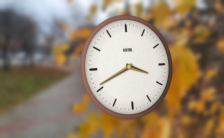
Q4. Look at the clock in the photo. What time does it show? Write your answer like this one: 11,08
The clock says 3,41
